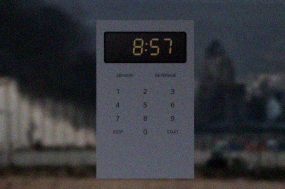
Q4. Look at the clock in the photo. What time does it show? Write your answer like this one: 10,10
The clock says 8,57
